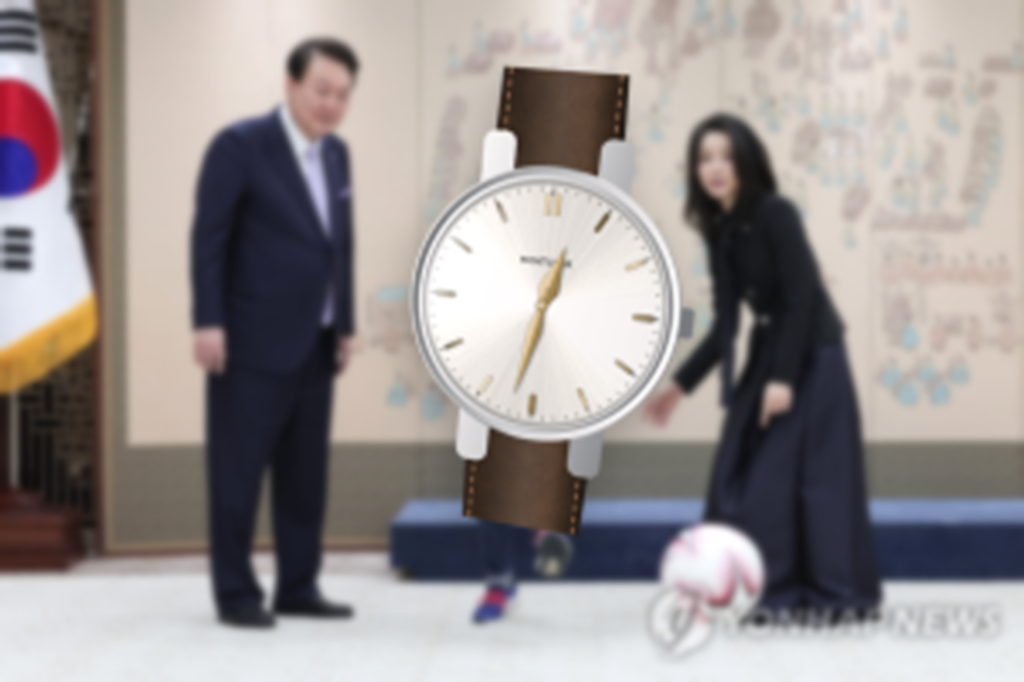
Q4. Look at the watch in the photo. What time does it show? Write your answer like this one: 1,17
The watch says 12,32
